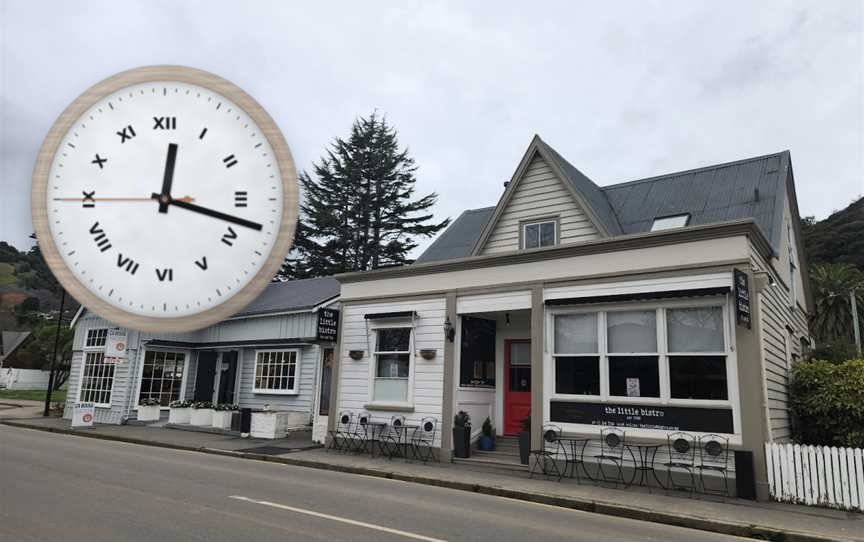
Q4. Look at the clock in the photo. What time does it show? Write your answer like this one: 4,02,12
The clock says 12,17,45
